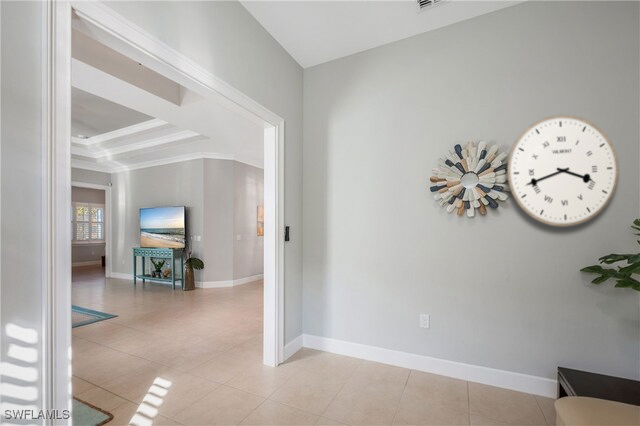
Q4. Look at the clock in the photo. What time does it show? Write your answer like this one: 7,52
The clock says 3,42
